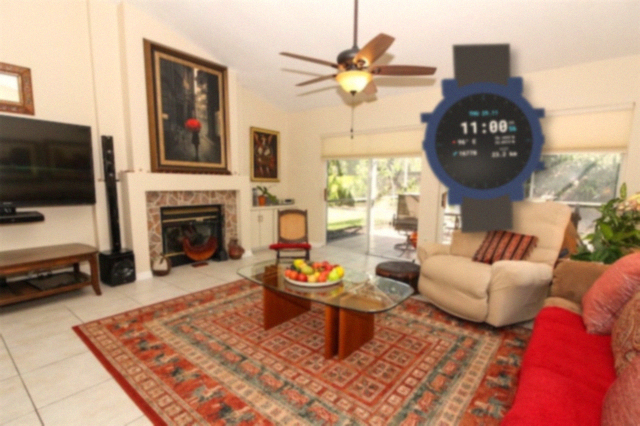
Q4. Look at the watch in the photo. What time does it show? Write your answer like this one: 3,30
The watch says 11,00
